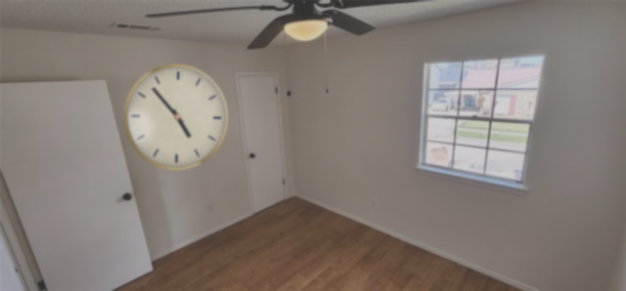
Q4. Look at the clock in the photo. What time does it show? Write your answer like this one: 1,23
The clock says 4,53
